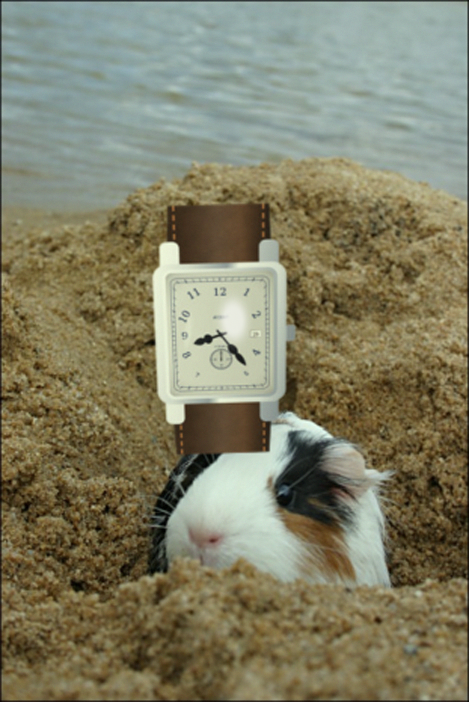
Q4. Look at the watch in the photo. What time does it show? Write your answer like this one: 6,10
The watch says 8,24
